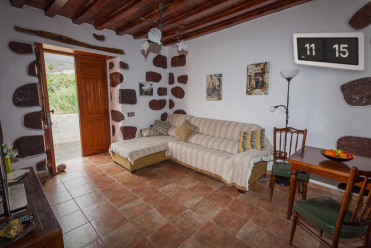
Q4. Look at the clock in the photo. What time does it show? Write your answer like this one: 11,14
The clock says 11,15
